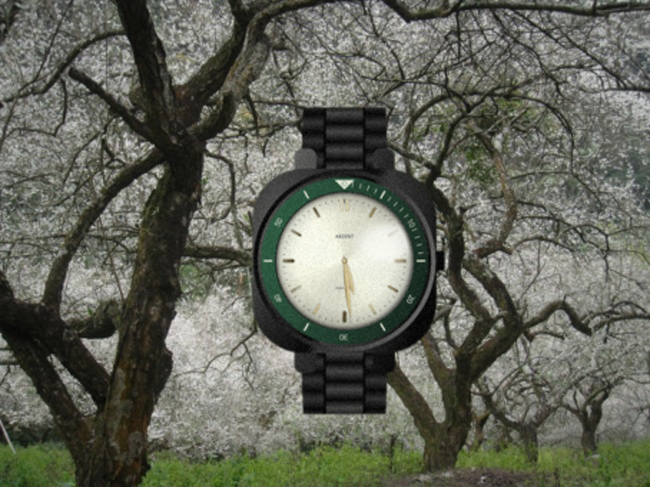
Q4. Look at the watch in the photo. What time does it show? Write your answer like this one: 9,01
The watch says 5,29
